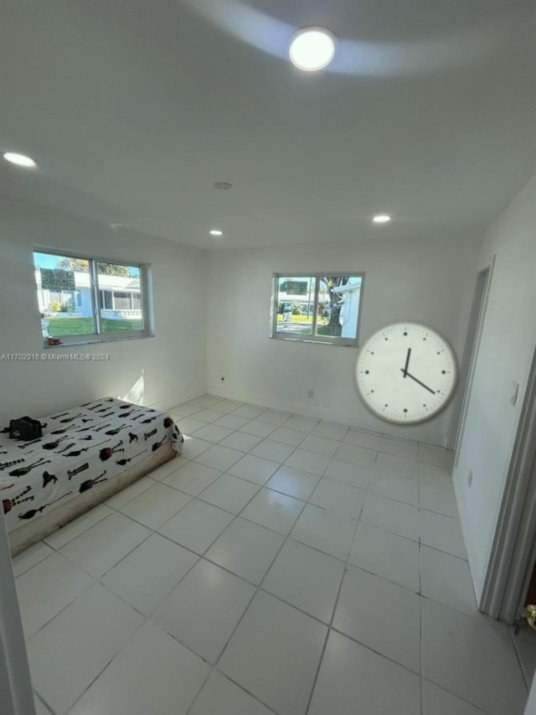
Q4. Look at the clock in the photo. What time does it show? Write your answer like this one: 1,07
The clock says 12,21
